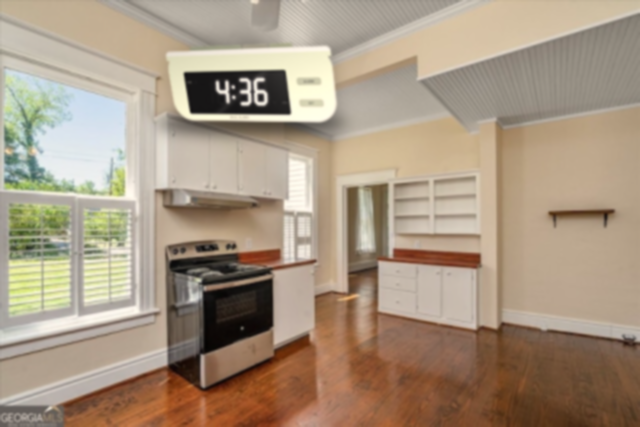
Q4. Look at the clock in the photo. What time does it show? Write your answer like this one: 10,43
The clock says 4,36
